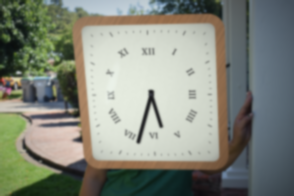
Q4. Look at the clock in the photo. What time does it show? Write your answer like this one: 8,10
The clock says 5,33
